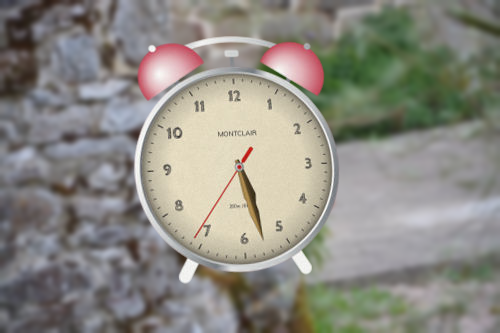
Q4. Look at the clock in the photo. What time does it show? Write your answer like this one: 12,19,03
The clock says 5,27,36
